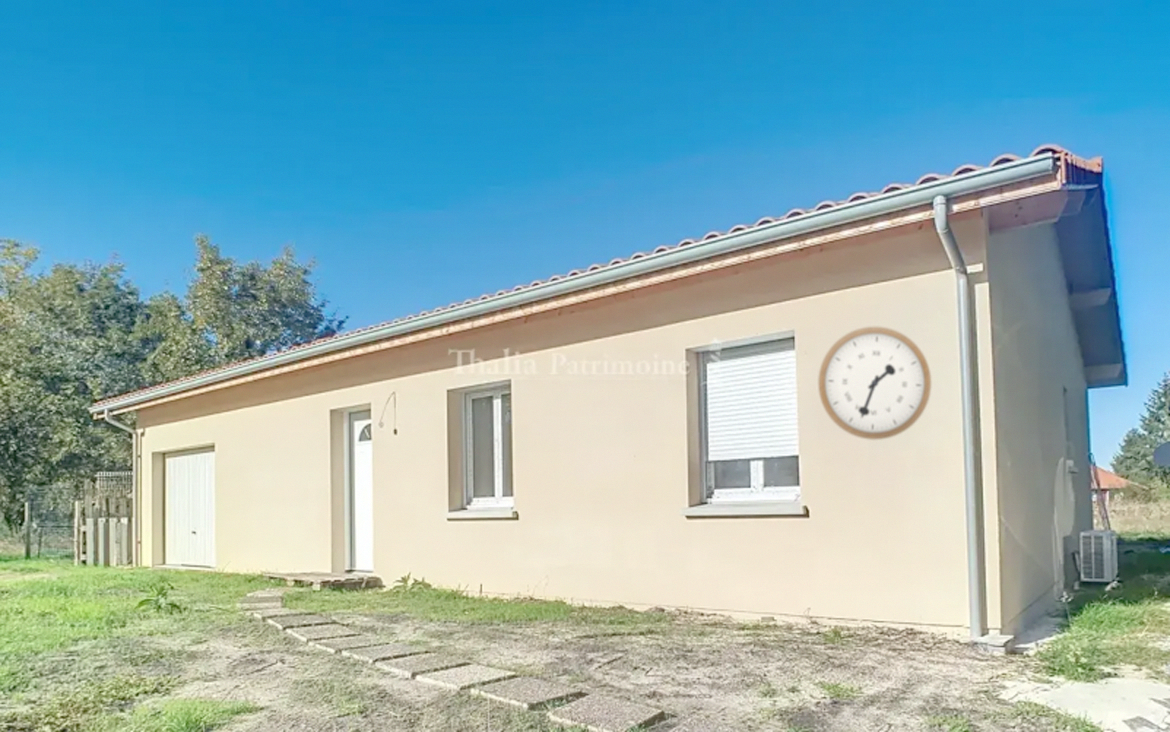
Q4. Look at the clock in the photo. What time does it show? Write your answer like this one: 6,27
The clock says 1,33
